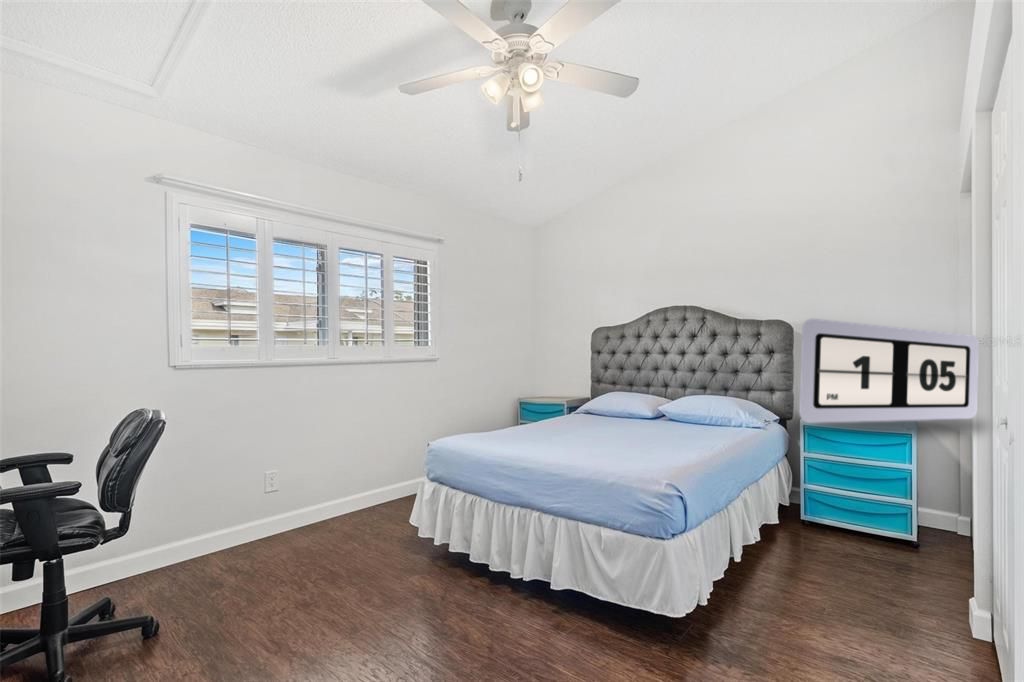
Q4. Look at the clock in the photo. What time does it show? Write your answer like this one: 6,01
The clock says 1,05
